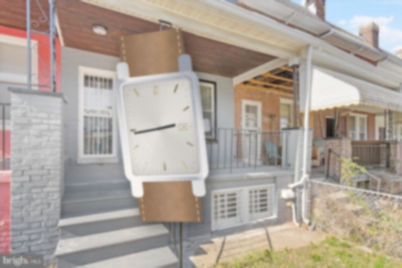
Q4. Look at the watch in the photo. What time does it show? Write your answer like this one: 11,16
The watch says 2,44
